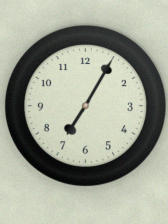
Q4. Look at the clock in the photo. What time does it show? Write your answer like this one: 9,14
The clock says 7,05
